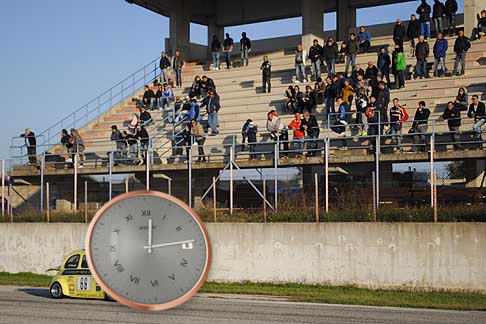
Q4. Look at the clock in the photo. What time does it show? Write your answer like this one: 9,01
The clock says 12,14
